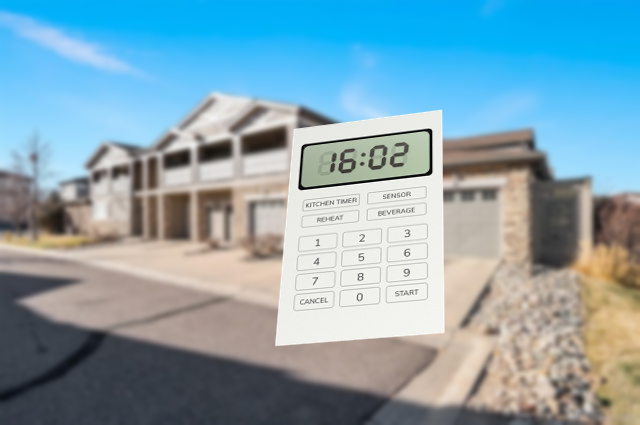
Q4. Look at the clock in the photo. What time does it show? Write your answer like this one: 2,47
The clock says 16,02
